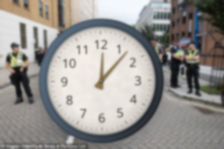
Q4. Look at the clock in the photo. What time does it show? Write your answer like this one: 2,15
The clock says 12,07
